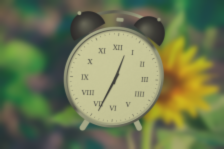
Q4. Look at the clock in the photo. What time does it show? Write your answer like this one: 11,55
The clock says 12,34
